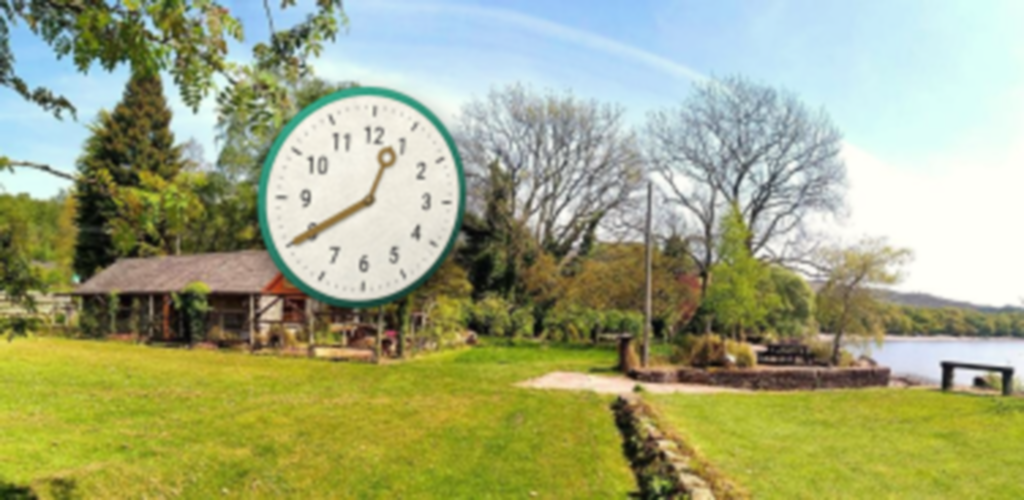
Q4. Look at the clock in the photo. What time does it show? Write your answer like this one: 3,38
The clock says 12,40
